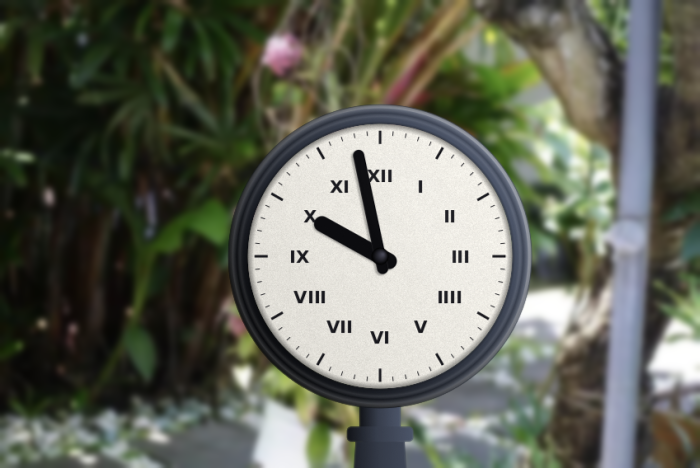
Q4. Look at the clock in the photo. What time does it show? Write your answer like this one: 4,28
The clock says 9,58
